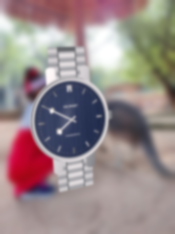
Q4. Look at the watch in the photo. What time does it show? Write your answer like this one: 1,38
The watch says 7,50
